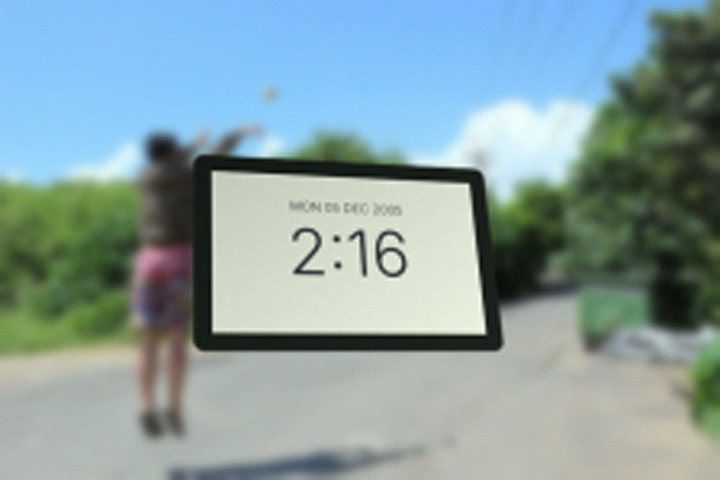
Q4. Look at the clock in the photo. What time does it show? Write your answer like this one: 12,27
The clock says 2,16
